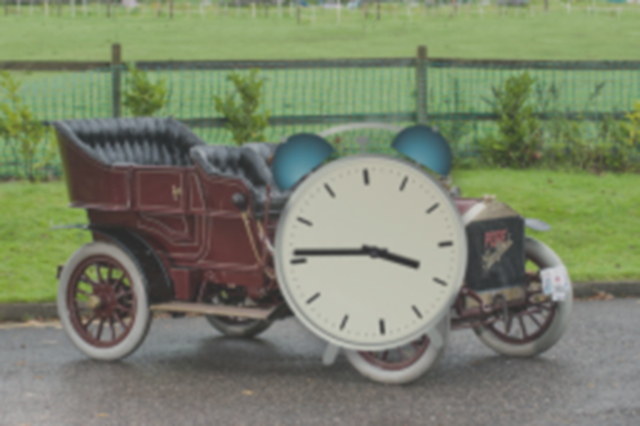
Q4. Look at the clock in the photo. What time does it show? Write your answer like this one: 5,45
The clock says 3,46
